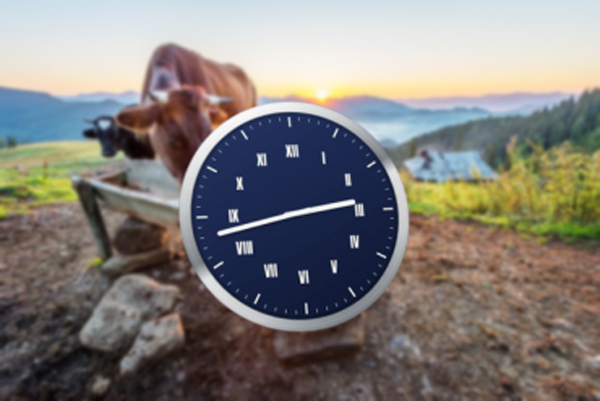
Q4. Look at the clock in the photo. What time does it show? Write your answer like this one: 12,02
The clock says 2,43
